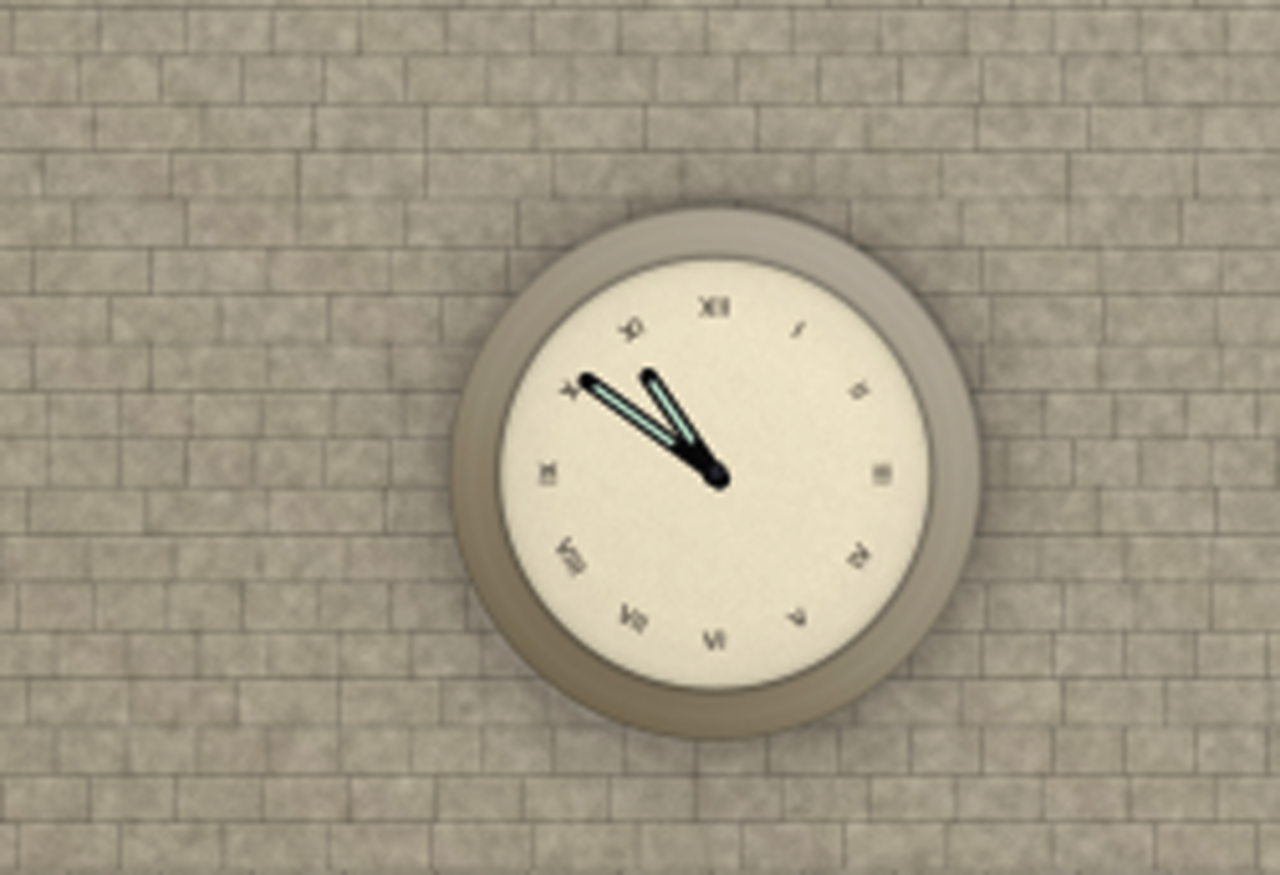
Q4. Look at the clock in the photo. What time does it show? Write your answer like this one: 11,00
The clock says 10,51
